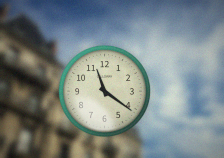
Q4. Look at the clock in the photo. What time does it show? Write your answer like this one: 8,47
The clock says 11,21
